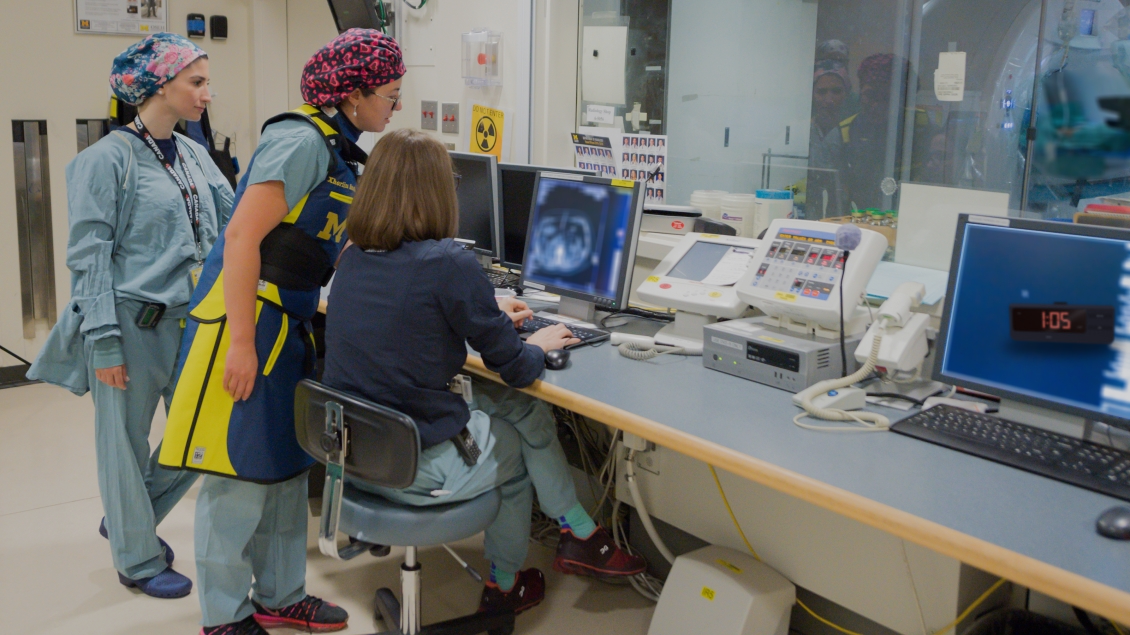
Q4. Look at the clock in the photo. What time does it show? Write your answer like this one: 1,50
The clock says 1,05
